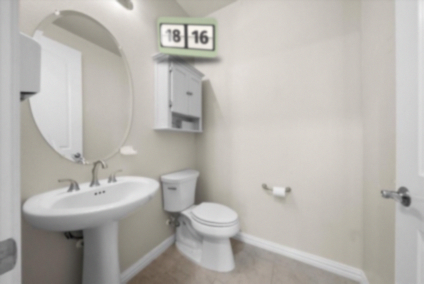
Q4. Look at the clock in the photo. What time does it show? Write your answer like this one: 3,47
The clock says 18,16
